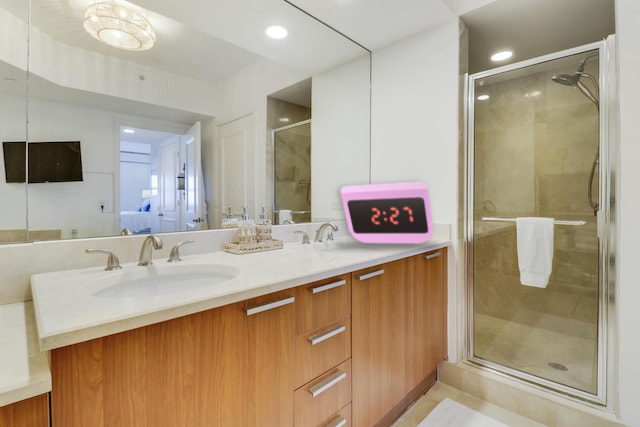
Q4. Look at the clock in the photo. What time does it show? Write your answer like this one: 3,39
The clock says 2,27
